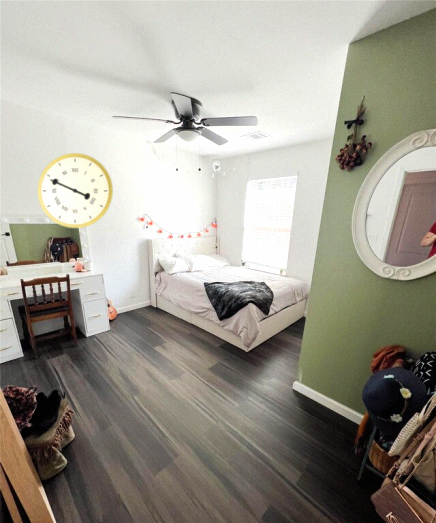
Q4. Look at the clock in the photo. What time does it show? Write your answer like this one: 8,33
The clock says 3,49
